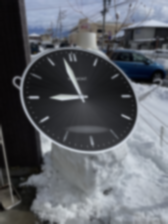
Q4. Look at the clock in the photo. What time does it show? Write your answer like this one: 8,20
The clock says 8,58
